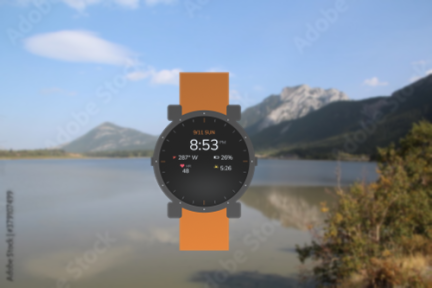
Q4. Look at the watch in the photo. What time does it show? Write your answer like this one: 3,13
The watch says 8,53
